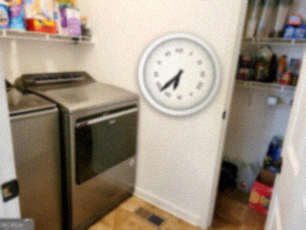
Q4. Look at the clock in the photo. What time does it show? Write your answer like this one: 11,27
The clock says 6,38
